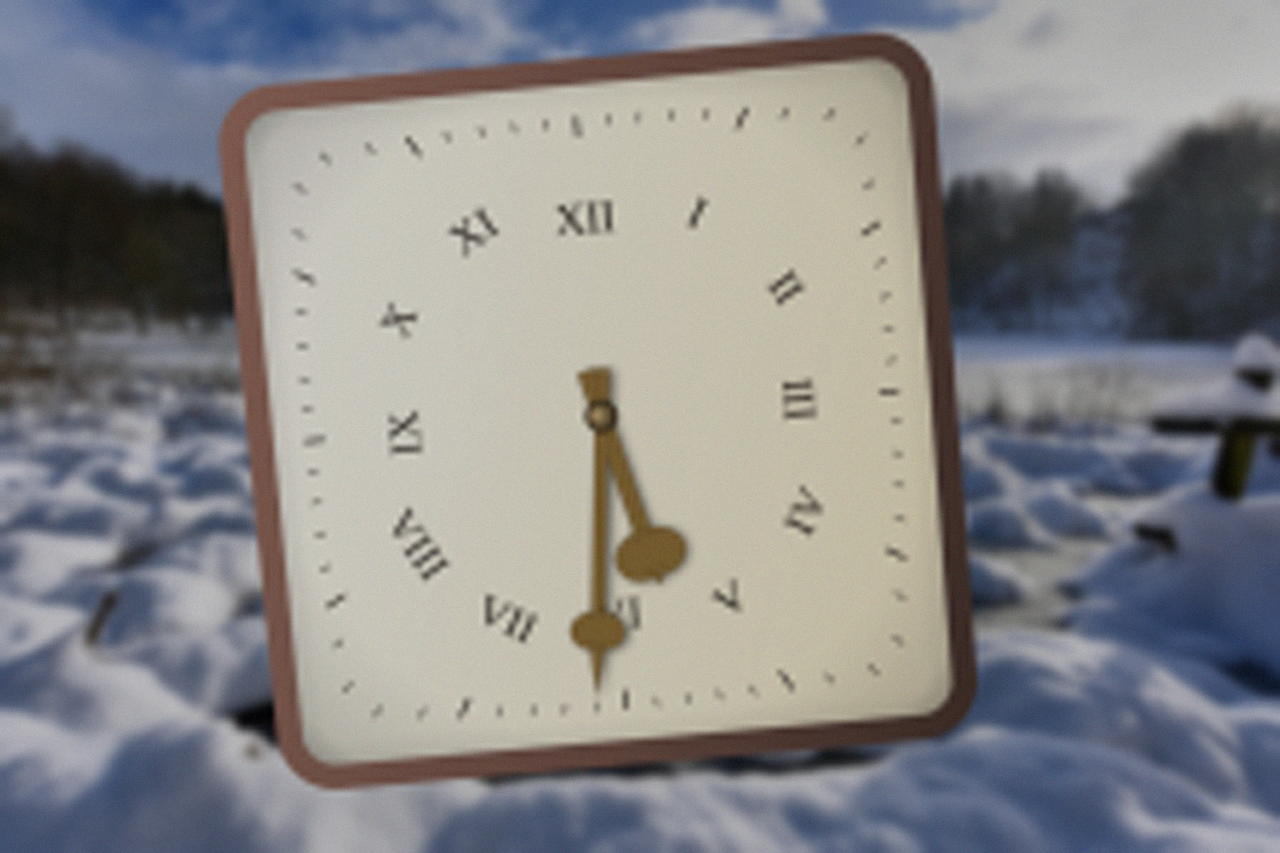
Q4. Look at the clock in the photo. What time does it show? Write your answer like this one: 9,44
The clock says 5,31
